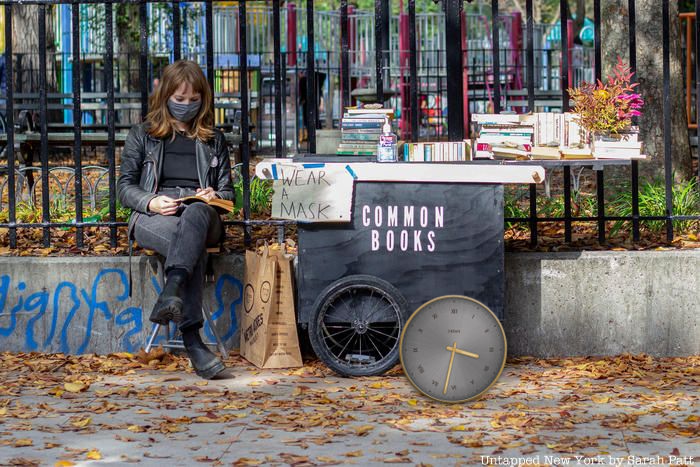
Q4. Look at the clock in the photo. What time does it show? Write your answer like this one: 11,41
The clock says 3,32
